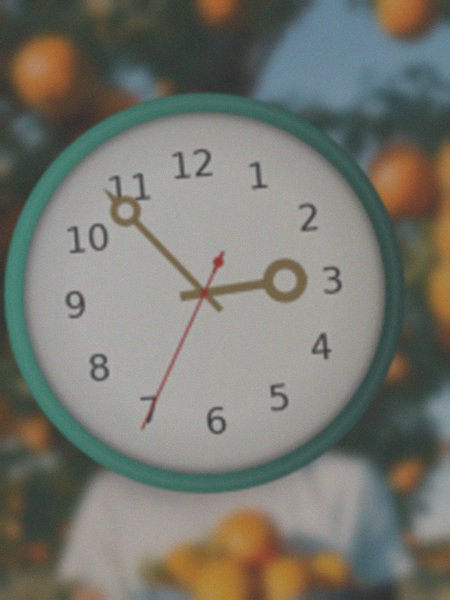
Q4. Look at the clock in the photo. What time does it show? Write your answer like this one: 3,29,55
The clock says 2,53,35
